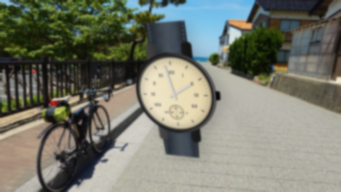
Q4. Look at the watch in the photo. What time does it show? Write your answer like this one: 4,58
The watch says 1,58
